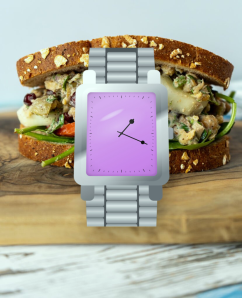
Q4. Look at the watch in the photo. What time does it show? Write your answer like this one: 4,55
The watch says 1,19
